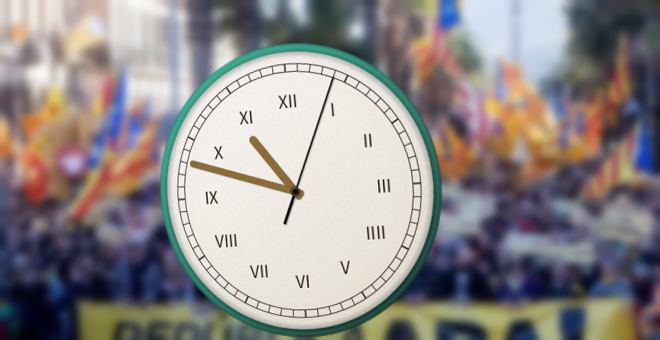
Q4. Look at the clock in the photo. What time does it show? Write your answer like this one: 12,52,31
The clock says 10,48,04
